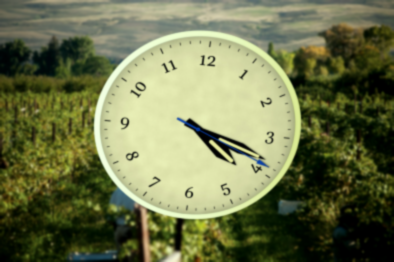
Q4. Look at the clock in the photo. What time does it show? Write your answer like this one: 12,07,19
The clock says 4,18,19
